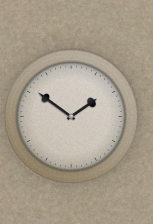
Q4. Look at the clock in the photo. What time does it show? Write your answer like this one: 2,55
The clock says 1,51
